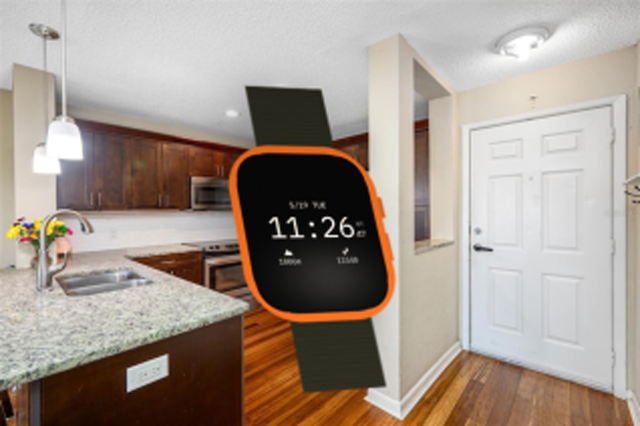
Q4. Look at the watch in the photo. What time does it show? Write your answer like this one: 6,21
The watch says 11,26
